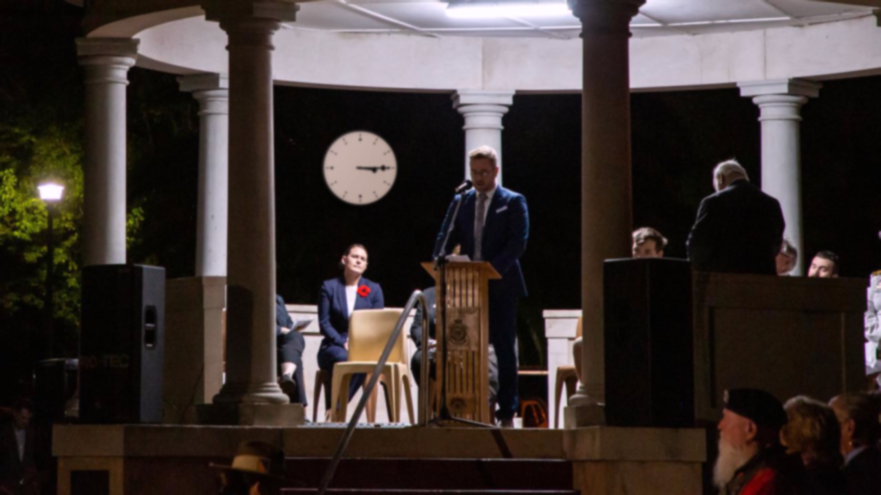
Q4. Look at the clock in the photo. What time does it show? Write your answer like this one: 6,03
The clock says 3,15
